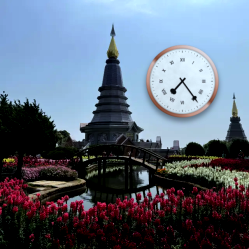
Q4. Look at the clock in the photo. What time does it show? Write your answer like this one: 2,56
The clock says 7,24
